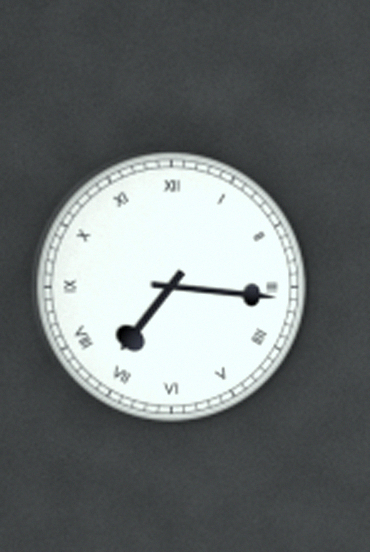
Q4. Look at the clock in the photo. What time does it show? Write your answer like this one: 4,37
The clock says 7,16
